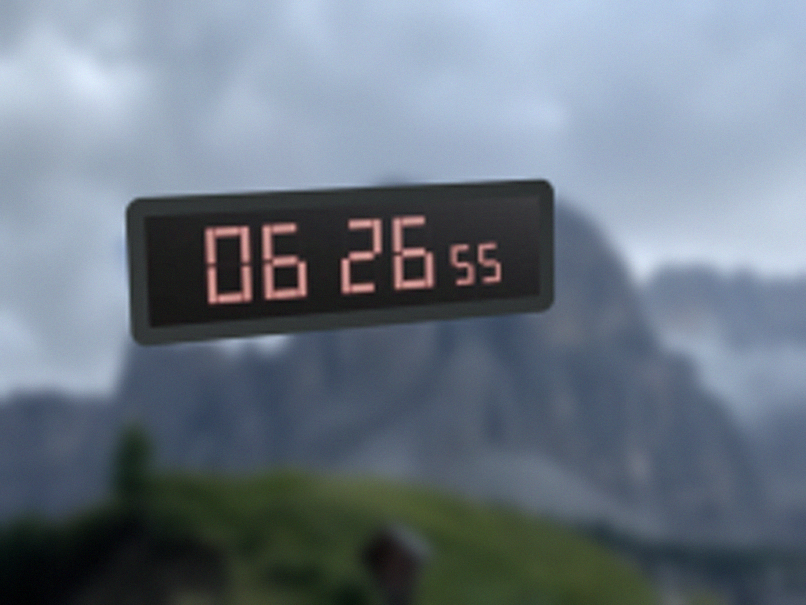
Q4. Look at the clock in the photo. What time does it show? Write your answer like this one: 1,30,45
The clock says 6,26,55
